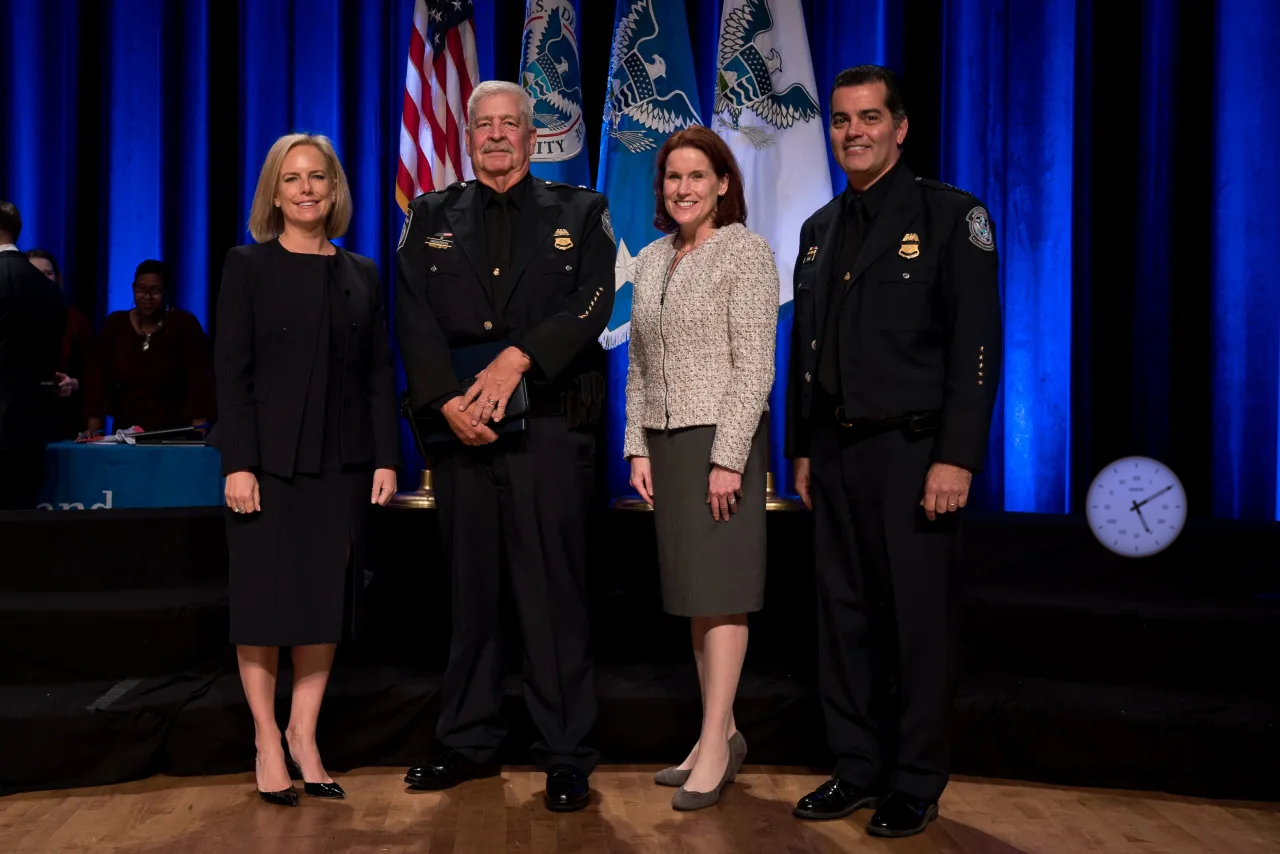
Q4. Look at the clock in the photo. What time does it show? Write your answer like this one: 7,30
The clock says 5,10
